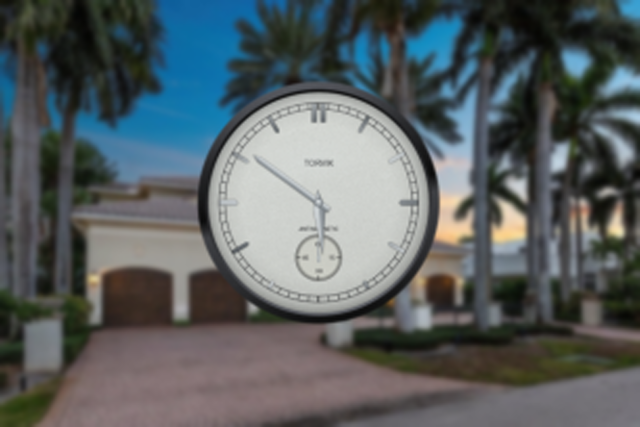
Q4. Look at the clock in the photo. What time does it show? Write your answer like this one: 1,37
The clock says 5,51
